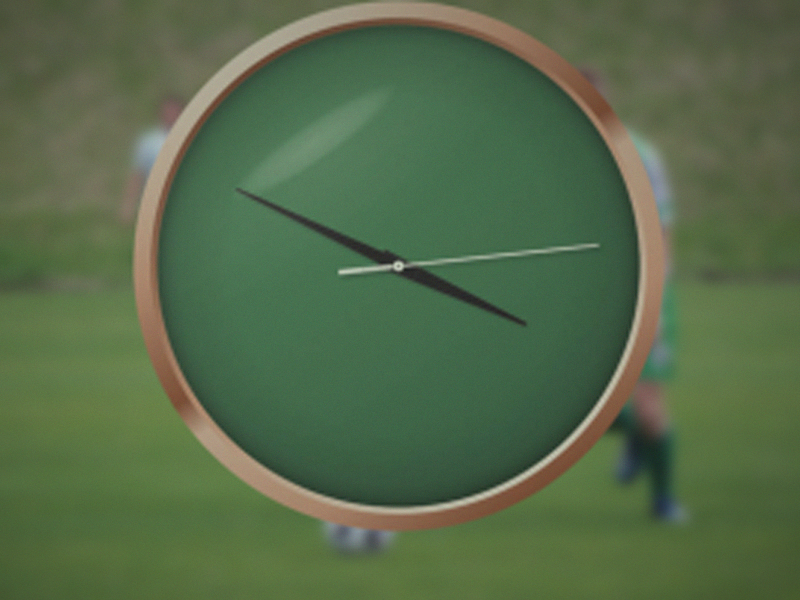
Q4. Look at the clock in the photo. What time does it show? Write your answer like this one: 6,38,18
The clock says 3,49,14
